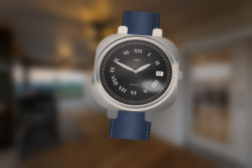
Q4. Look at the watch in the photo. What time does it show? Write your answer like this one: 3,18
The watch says 1,49
